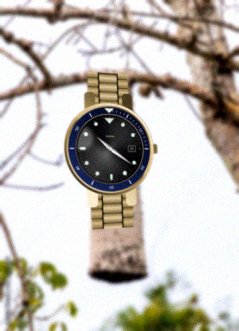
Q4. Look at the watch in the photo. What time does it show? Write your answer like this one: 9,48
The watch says 10,21
